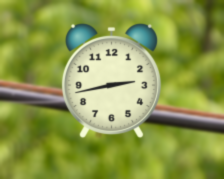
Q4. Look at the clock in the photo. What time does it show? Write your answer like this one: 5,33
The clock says 2,43
